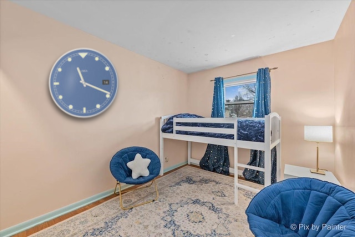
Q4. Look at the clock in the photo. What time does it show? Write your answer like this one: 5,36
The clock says 11,19
